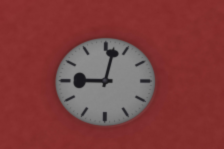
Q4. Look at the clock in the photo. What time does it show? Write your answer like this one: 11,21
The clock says 9,02
